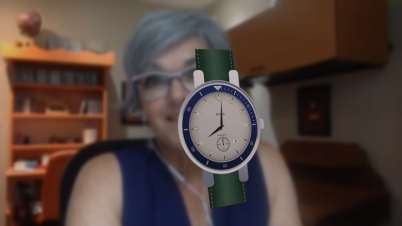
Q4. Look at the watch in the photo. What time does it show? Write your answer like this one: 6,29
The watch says 8,01
